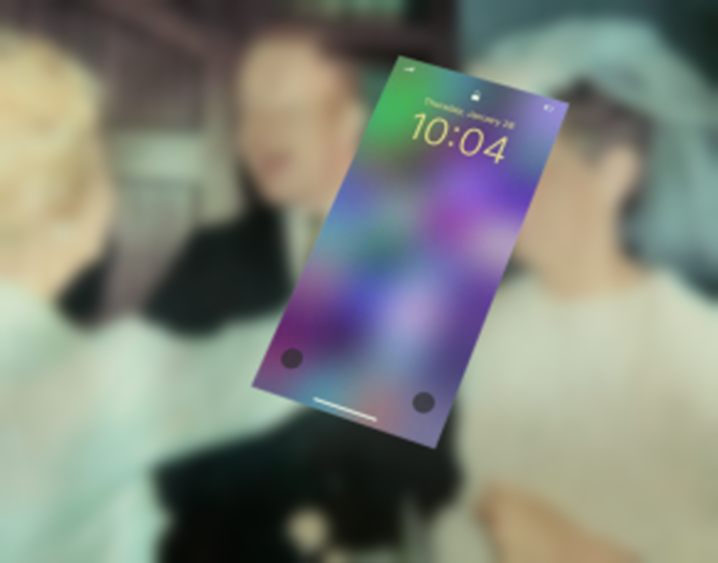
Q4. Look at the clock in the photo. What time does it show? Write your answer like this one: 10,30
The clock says 10,04
